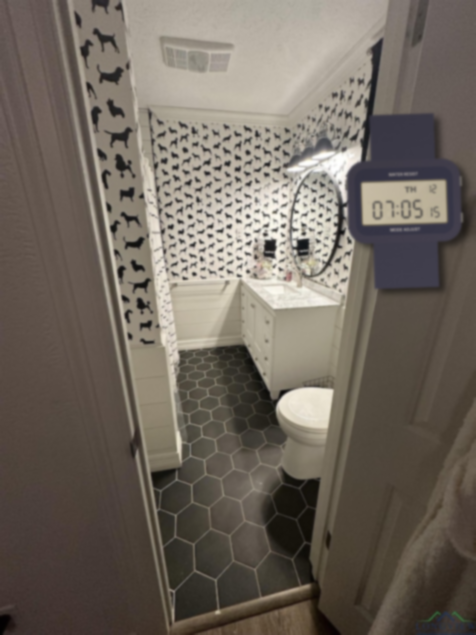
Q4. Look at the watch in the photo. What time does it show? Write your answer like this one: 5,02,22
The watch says 7,05,15
